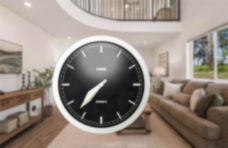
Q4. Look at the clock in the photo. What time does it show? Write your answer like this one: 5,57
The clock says 7,37
